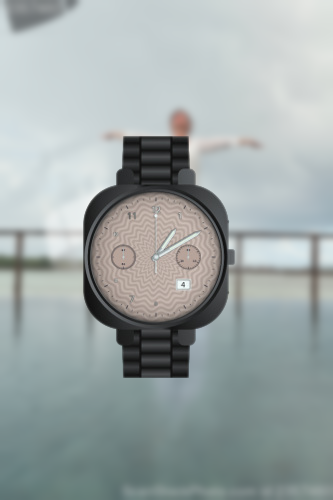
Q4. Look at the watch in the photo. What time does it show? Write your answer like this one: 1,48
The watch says 1,10
